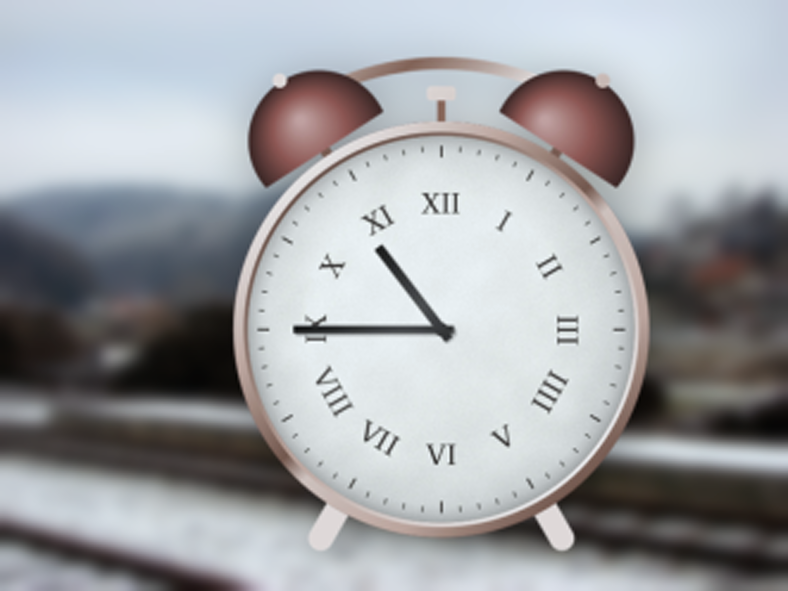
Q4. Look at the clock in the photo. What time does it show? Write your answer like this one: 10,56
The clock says 10,45
